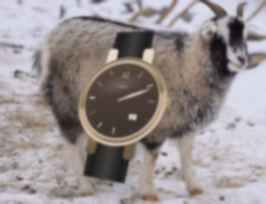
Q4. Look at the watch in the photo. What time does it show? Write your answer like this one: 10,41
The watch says 2,11
